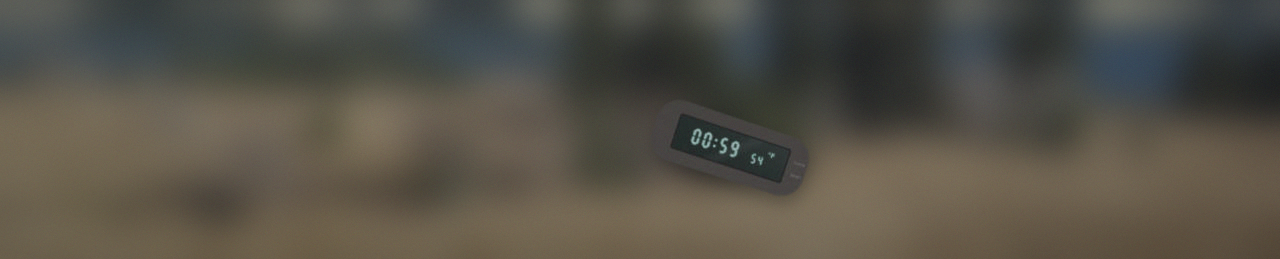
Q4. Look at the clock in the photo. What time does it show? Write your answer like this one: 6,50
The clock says 0,59
